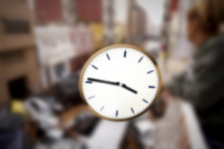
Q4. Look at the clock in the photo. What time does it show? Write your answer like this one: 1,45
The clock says 3,46
